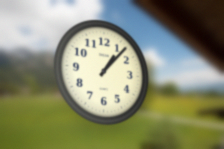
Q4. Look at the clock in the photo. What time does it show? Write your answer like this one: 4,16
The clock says 1,07
